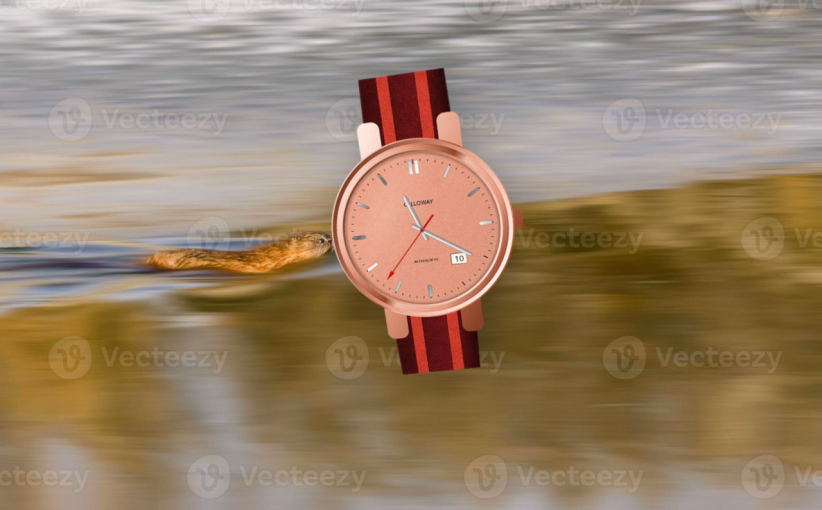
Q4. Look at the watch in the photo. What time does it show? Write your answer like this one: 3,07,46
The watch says 11,20,37
